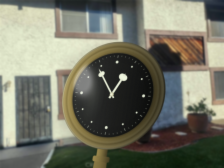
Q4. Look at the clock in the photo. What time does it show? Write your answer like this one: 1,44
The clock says 12,54
